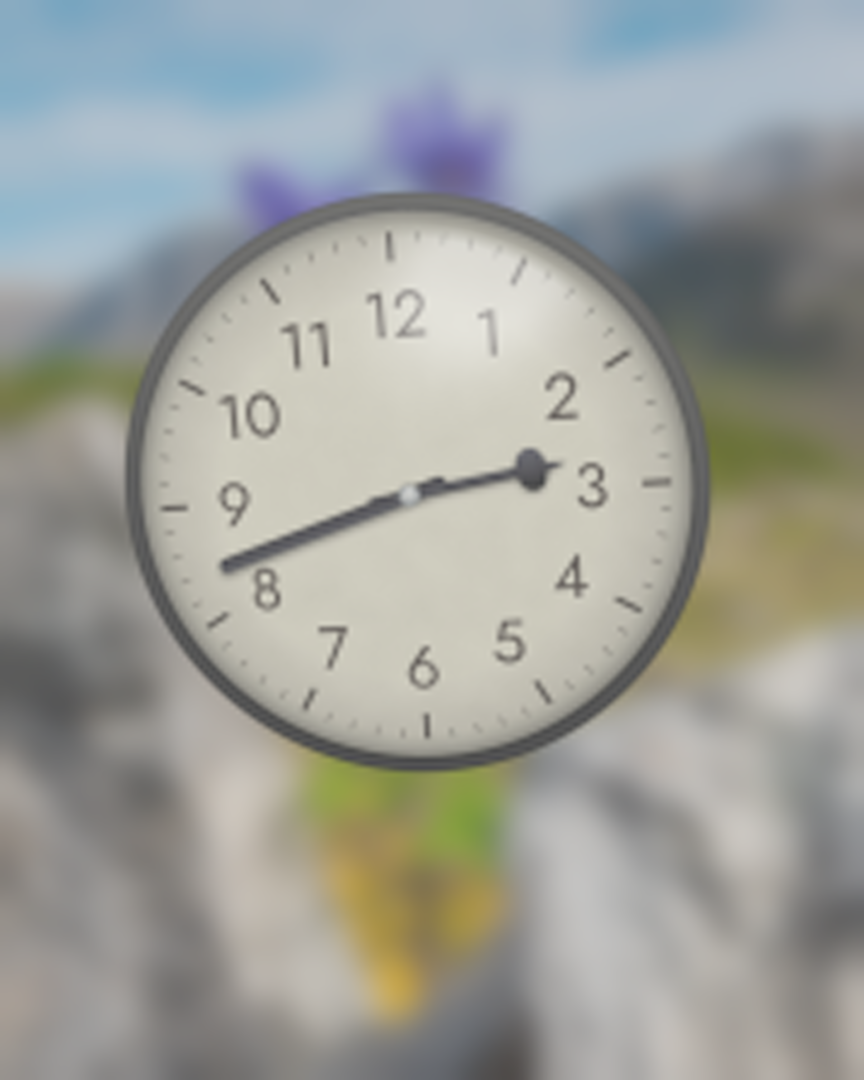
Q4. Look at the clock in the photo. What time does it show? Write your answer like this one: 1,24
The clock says 2,42
